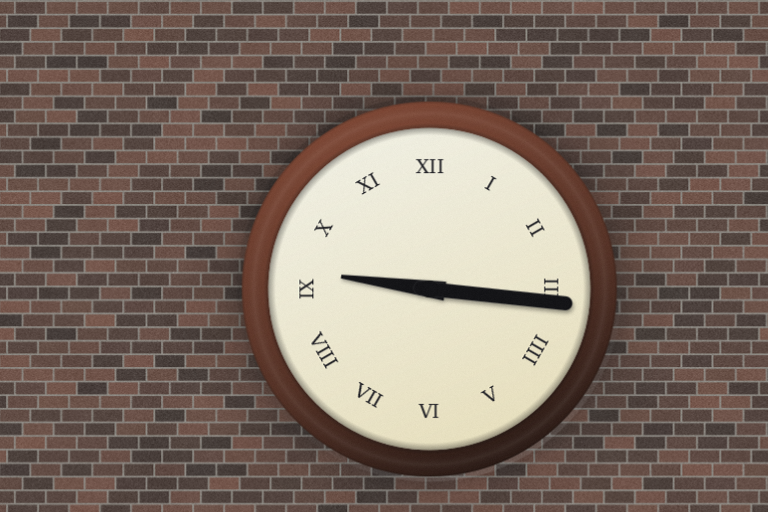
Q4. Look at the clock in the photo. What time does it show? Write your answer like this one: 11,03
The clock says 9,16
